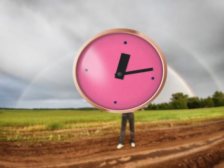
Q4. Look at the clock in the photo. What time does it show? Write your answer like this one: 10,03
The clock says 12,12
